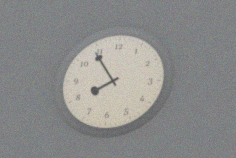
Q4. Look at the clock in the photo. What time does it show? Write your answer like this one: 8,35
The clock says 7,54
